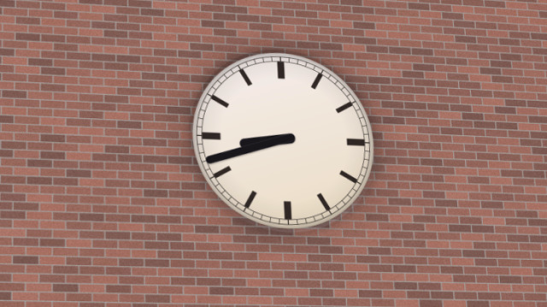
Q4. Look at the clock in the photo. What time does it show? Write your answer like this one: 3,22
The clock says 8,42
